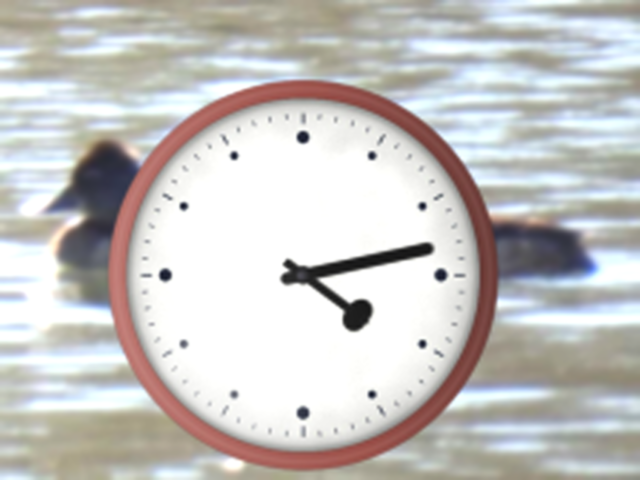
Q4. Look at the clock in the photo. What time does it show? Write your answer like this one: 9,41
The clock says 4,13
